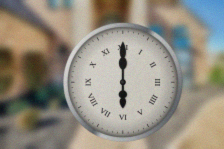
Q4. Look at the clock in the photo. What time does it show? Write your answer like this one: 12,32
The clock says 6,00
